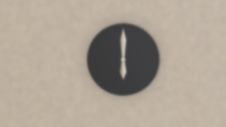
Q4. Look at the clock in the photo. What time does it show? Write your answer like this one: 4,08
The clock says 6,00
